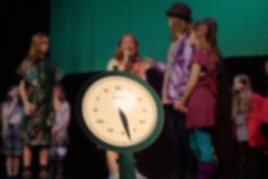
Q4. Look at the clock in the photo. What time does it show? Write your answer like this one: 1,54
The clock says 5,28
